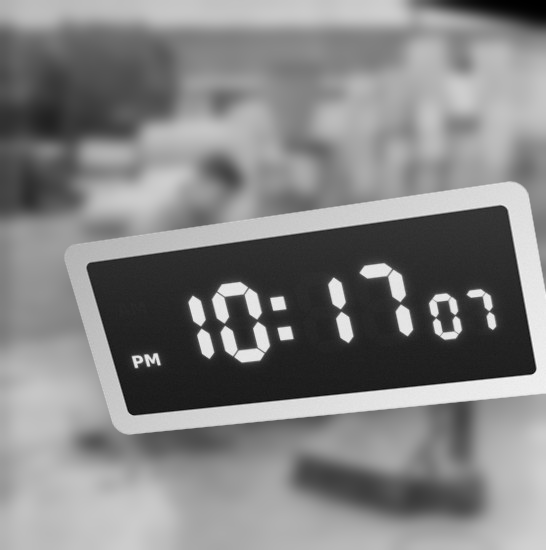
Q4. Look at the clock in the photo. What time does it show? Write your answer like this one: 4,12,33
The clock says 10,17,07
